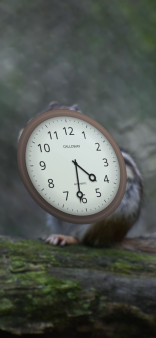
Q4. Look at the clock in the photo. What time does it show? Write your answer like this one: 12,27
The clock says 4,31
